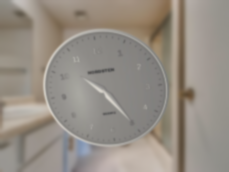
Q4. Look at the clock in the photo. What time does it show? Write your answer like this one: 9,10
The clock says 10,25
